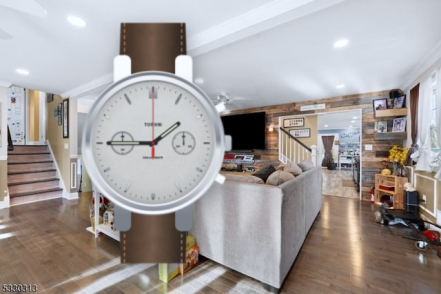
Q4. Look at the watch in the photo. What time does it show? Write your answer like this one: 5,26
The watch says 1,45
